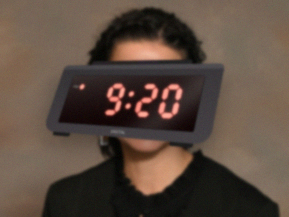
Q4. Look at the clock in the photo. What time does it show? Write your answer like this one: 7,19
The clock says 9,20
